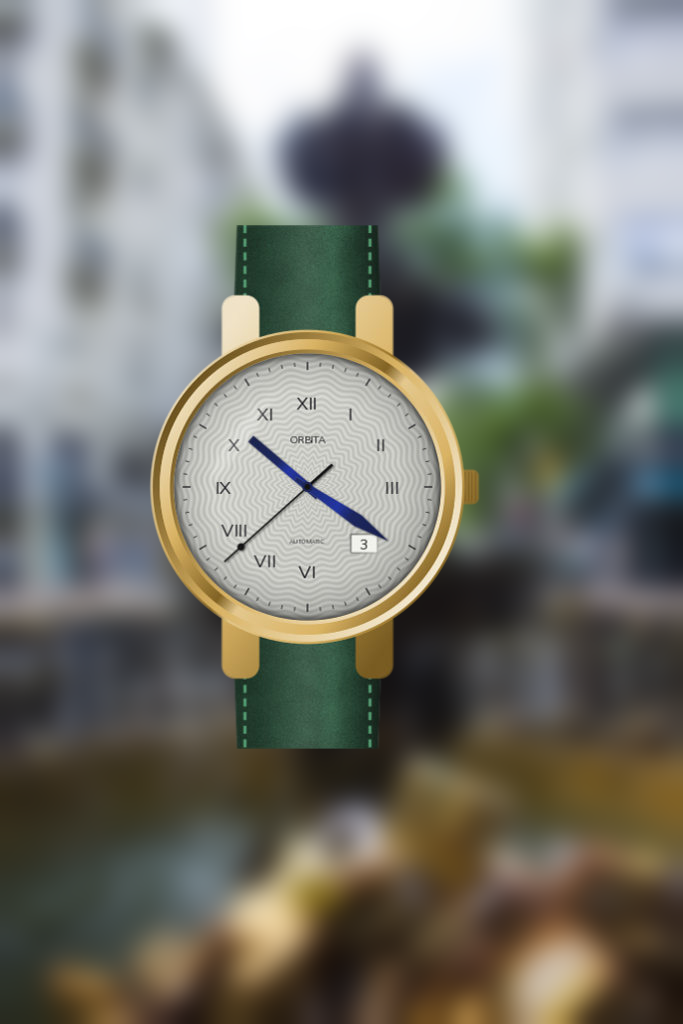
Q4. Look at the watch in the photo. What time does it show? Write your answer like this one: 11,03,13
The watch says 10,20,38
